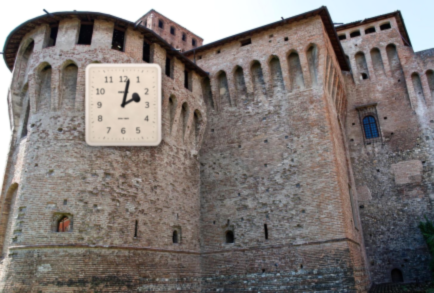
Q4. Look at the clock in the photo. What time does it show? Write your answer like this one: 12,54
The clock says 2,02
